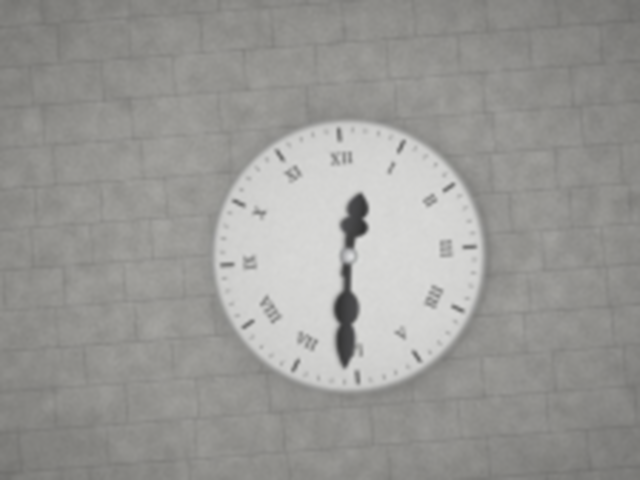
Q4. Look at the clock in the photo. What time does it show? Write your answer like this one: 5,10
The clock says 12,31
